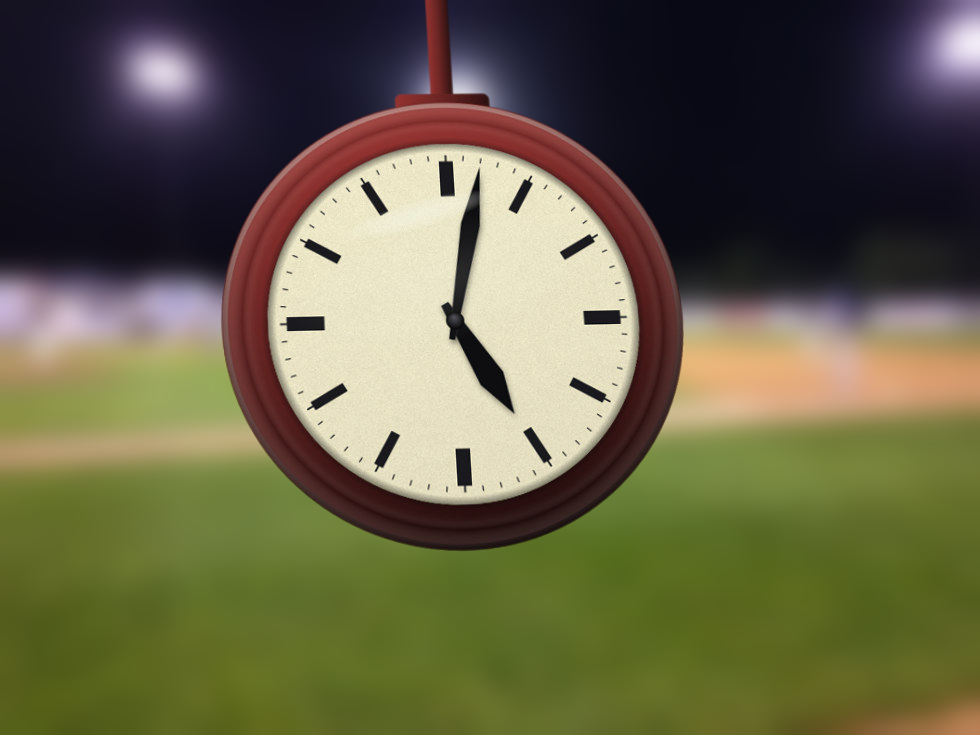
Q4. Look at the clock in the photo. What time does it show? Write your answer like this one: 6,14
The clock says 5,02
